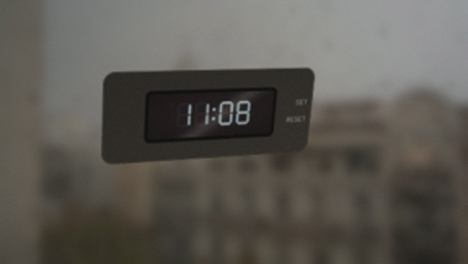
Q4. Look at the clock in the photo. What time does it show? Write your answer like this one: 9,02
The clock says 11,08
